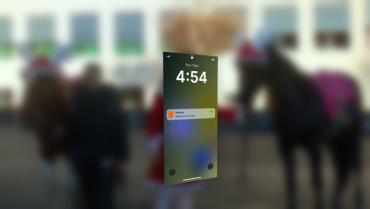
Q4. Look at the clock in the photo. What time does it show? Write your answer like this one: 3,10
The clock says 4,54
